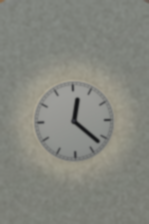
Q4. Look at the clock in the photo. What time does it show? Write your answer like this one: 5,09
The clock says 12,22
